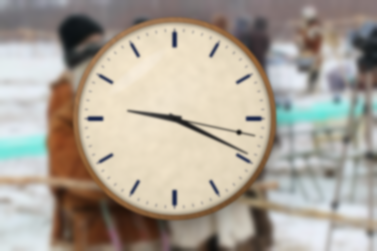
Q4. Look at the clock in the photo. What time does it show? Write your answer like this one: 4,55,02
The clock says 9,19,17
